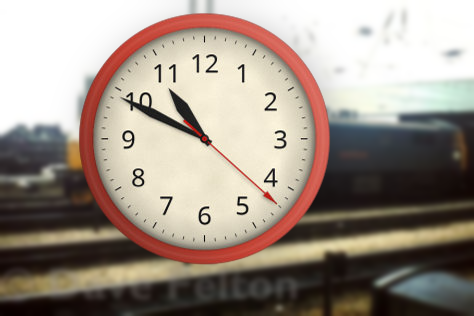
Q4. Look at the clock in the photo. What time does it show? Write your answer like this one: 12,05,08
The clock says 10,49,22
